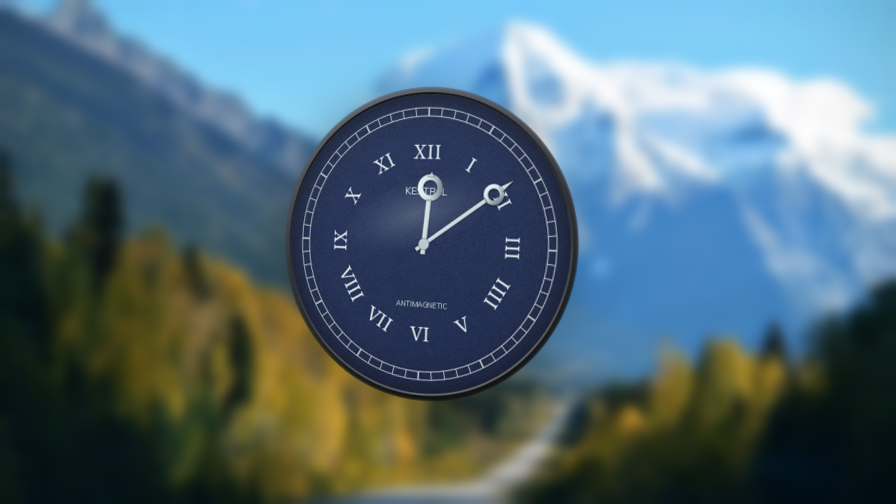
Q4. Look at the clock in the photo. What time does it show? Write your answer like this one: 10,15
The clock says 12,09
